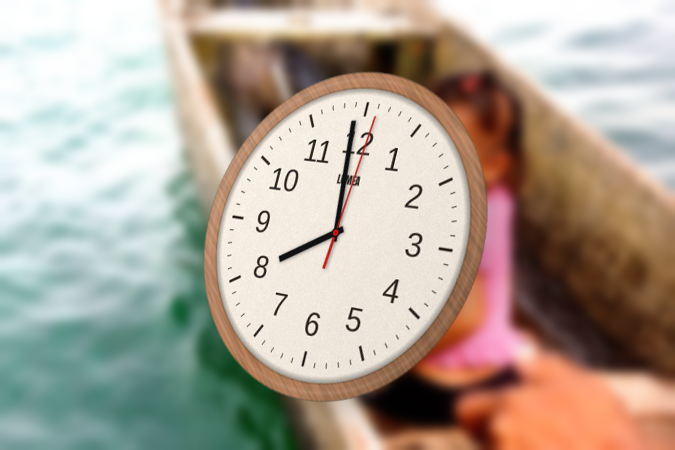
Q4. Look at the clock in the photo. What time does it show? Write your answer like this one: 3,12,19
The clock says 7,59,01
